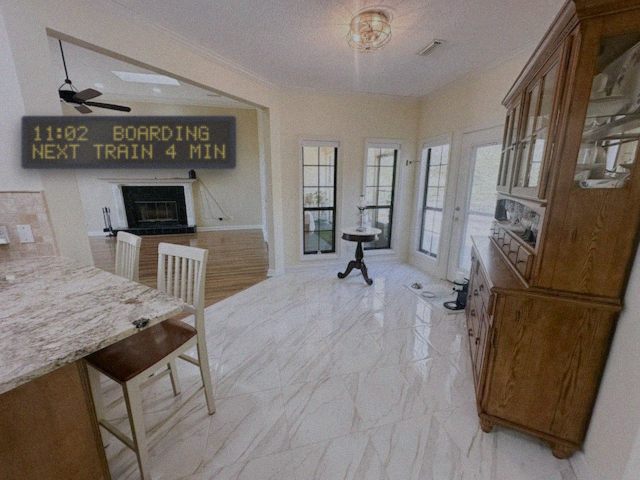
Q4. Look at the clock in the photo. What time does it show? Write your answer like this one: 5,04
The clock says 11,02
